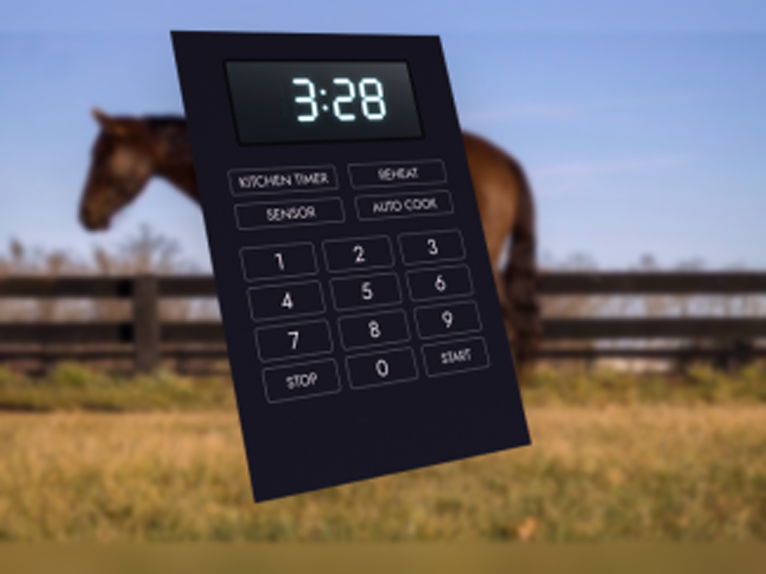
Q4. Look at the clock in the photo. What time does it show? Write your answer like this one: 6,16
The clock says 3,28
